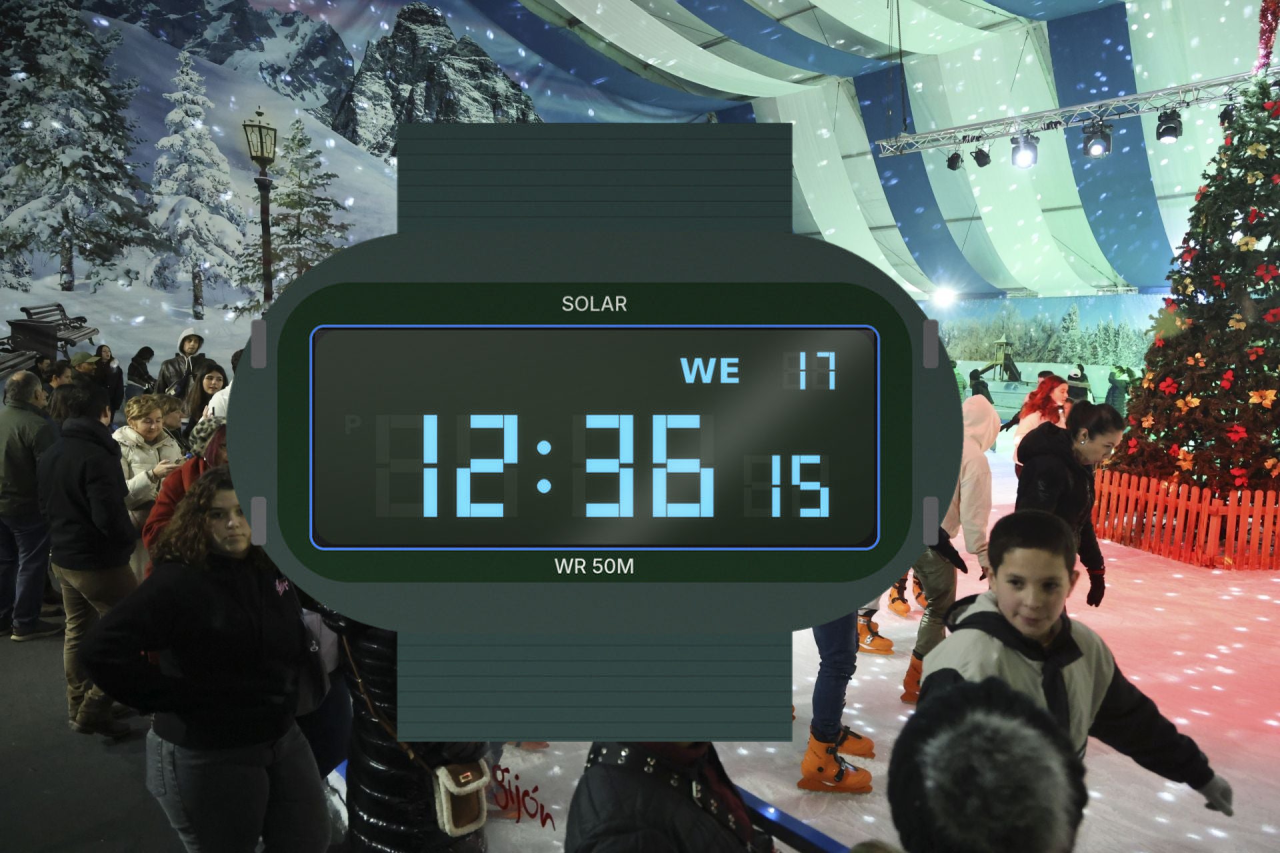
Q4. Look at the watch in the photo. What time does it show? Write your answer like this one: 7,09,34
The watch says 12,36,15
